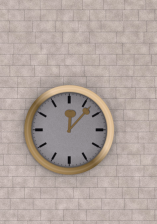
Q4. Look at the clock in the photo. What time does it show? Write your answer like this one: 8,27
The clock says 12,07
